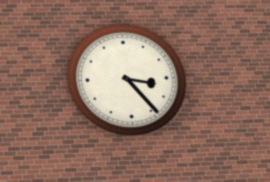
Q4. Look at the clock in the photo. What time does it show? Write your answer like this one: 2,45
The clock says 3,24
